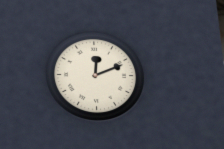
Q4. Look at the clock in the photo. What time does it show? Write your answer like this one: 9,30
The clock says 12,11
